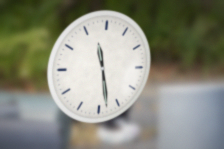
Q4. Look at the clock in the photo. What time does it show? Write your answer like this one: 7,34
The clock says 11,28
